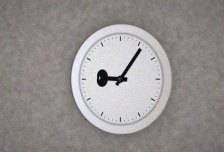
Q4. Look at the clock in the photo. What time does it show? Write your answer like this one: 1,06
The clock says 9,06
